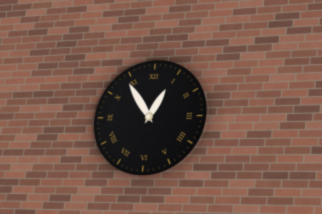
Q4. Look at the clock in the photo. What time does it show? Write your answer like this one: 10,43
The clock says 12,54
